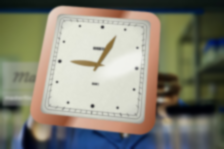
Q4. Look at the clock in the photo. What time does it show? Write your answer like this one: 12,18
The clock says 9,04
